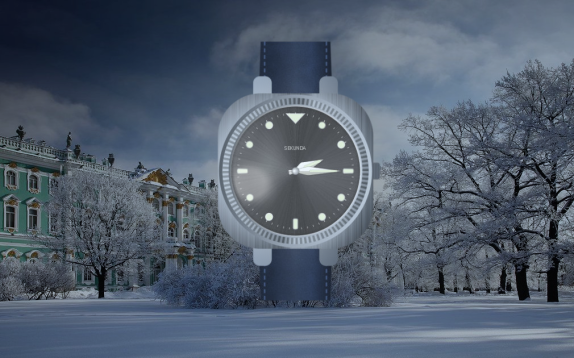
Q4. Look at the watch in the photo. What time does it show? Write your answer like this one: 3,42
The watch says 2,15
